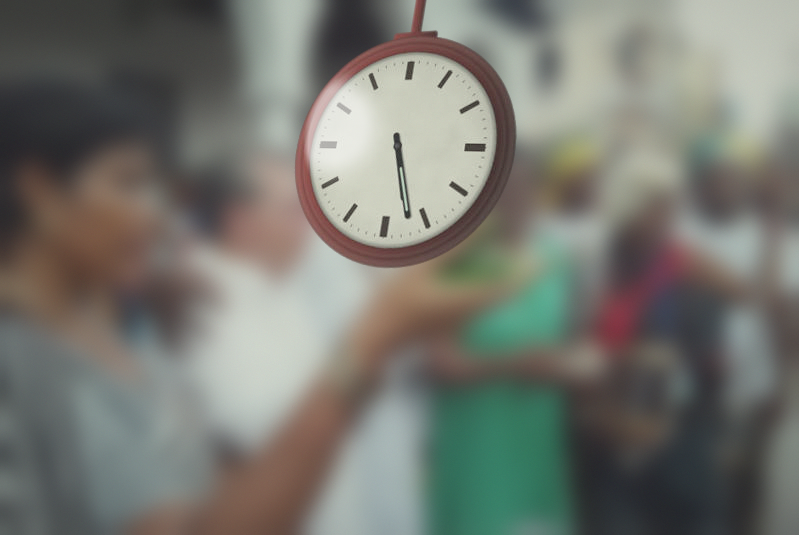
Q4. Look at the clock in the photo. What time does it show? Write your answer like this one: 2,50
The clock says 5,27
